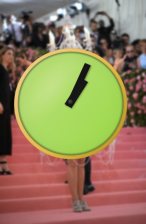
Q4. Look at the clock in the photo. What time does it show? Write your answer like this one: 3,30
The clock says 1,04
